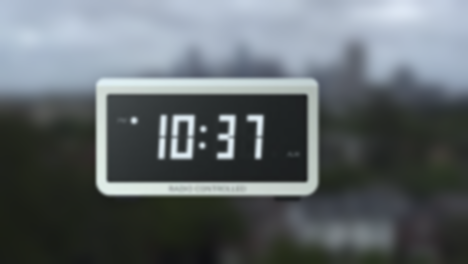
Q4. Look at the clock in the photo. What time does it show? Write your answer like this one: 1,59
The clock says 10,37
